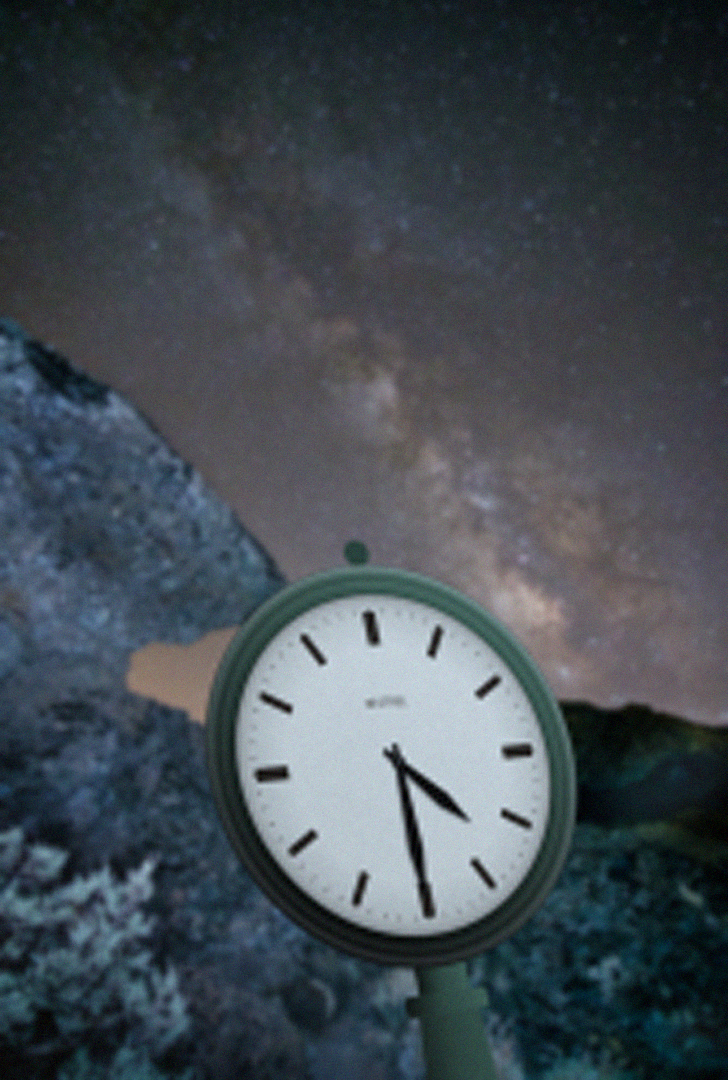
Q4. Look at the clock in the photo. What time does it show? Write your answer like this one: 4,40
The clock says 4,30
